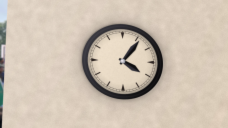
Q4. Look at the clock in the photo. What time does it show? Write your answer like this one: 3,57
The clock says 4,06
